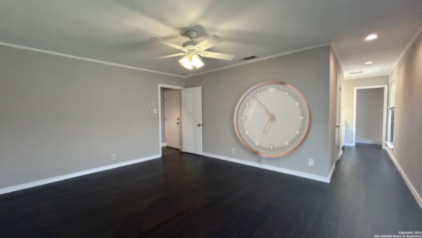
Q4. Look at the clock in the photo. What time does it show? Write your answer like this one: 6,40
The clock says 6,53
